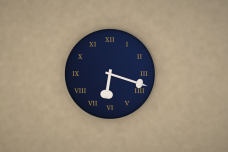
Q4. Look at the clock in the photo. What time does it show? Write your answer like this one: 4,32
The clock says 6,18
